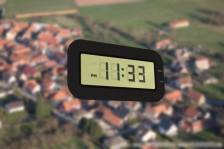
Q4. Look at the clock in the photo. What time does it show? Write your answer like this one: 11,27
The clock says 11,33
